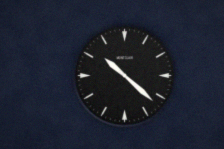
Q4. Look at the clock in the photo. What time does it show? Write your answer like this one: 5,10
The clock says 10,22
